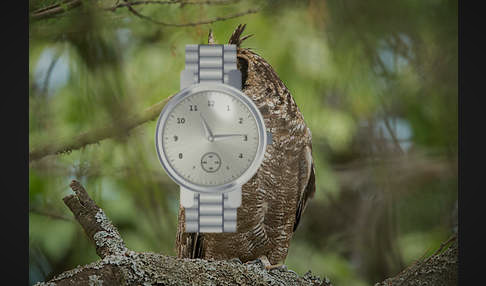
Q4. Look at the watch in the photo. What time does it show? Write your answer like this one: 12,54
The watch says 11,14
